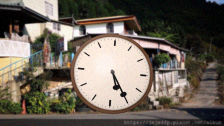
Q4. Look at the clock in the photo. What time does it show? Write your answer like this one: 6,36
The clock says 5,25
